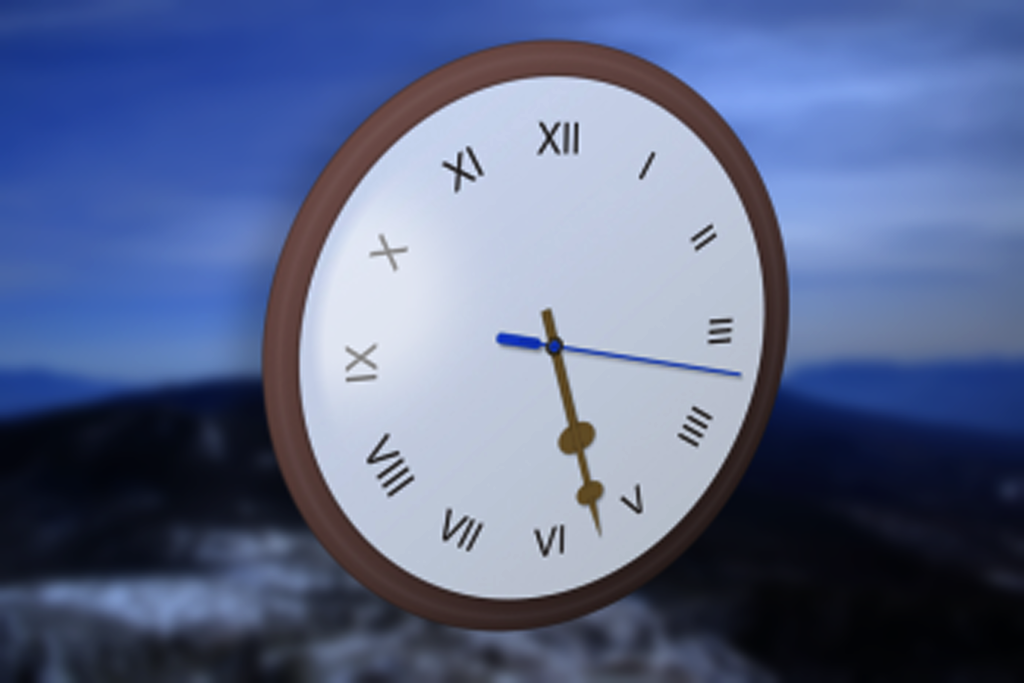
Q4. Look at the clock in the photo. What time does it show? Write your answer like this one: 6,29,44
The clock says 5,27,17
